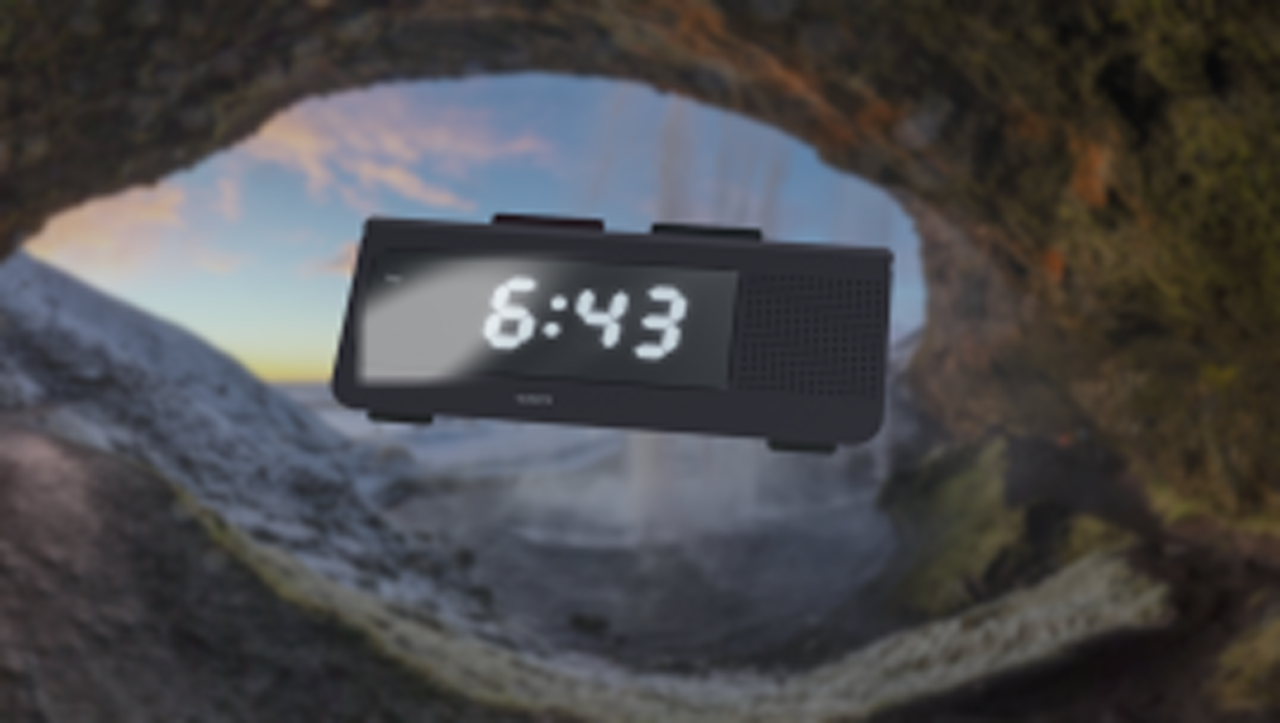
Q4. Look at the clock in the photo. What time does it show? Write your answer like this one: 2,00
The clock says 6,43
